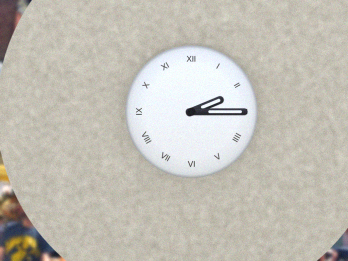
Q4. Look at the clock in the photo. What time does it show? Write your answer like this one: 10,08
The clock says 2,15
